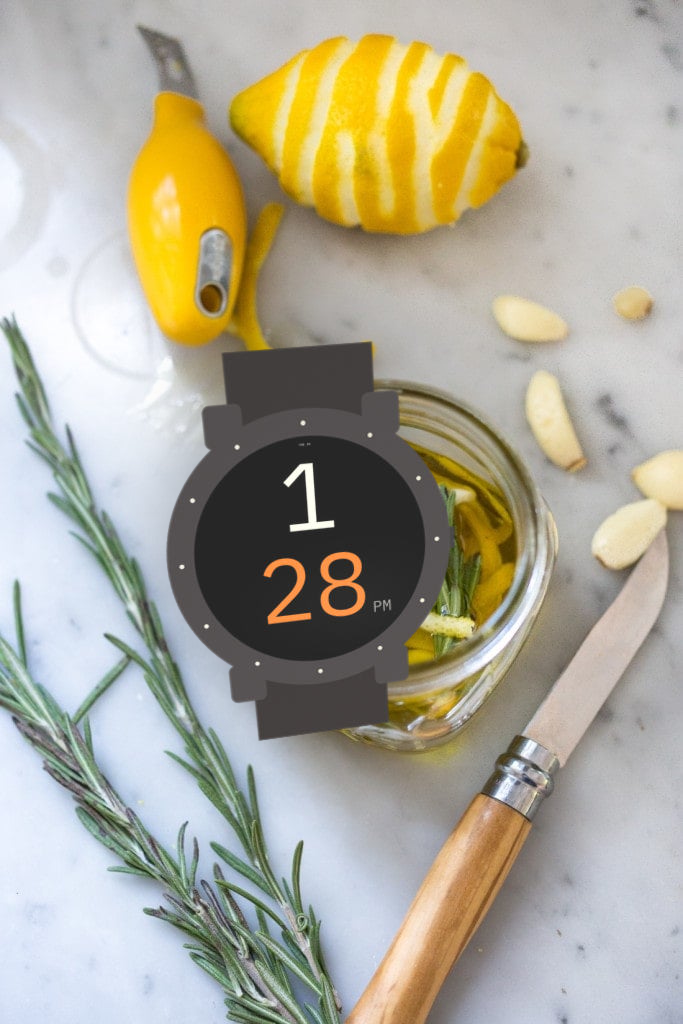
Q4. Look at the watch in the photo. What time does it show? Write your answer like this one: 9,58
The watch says 1,28
